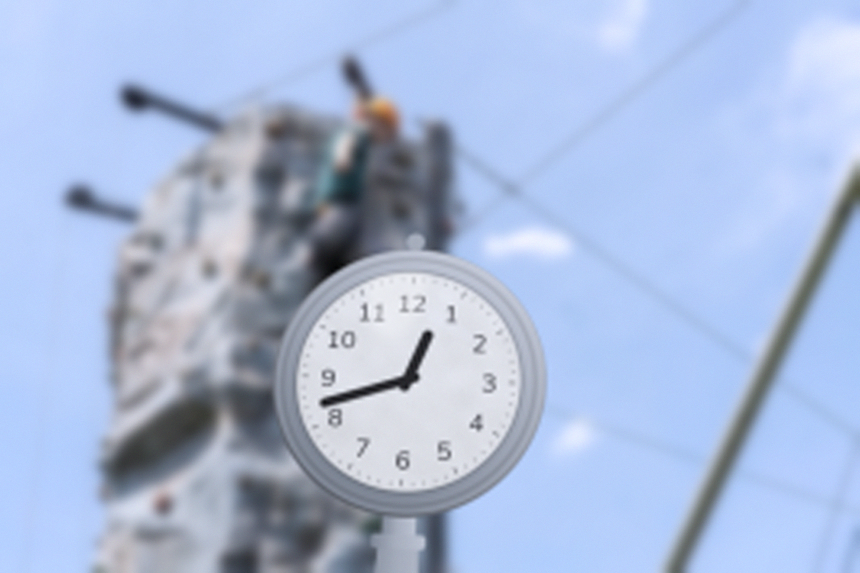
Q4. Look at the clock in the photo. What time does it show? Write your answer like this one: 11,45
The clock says 12,42
